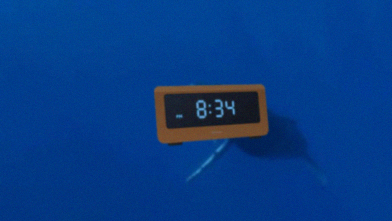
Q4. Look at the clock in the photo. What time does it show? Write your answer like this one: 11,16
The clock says 8,34
